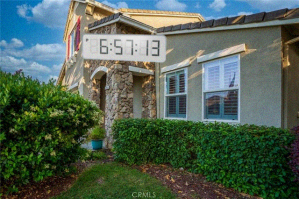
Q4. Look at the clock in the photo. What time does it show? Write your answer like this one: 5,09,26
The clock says 6,57,13
